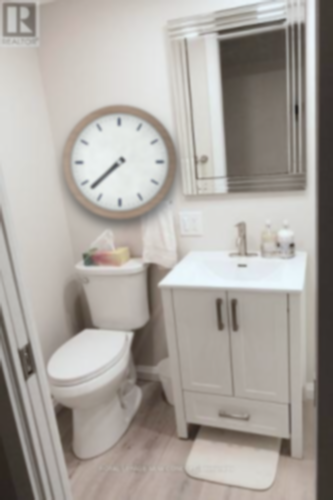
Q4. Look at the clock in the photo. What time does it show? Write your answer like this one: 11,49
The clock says 7,38
